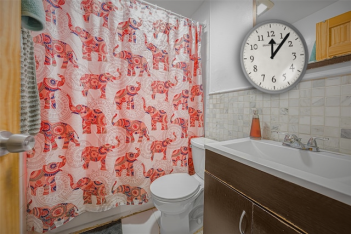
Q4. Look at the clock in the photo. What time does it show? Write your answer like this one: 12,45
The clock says 12,07
